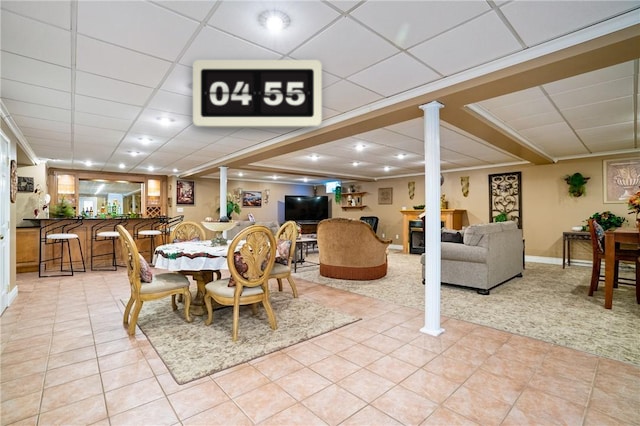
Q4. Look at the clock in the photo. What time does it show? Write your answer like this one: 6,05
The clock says 4,55
